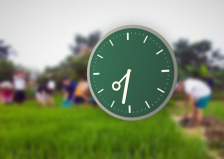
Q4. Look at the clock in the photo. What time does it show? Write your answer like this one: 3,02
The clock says 7,32
